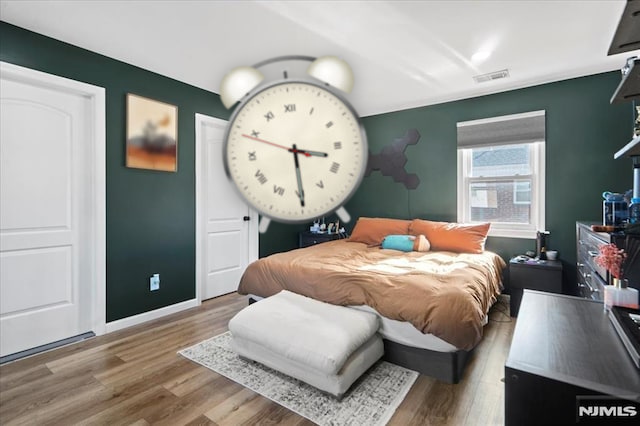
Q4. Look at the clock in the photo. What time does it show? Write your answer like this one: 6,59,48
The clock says 3,29,49
